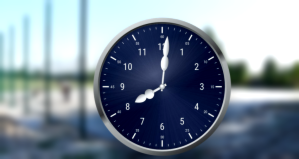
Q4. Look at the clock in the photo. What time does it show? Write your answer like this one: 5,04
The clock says 8,01
